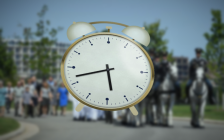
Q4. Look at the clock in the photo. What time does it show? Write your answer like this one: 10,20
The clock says 5,42
